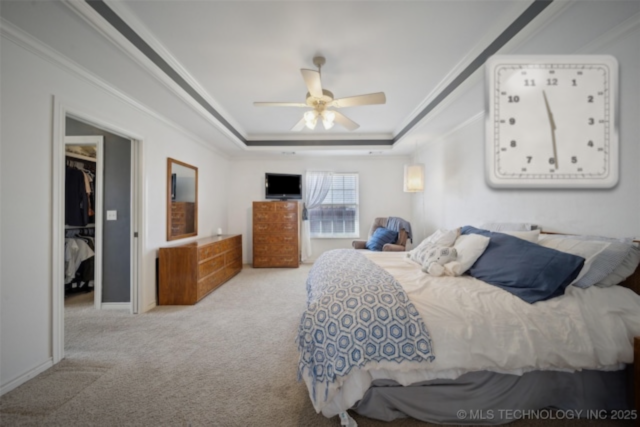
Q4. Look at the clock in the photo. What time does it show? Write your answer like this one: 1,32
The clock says 11,29
